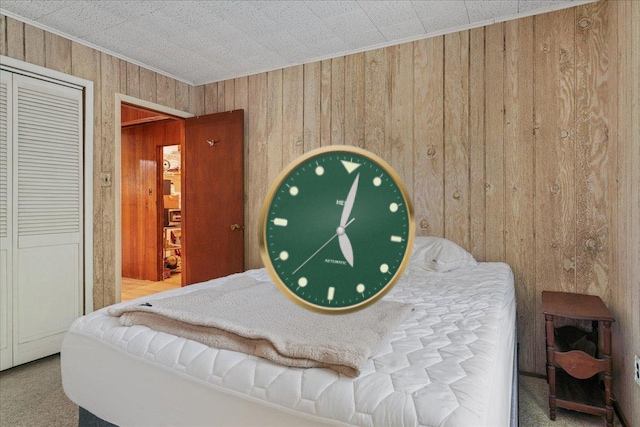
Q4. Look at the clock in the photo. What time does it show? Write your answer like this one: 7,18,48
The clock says 5,01,37
